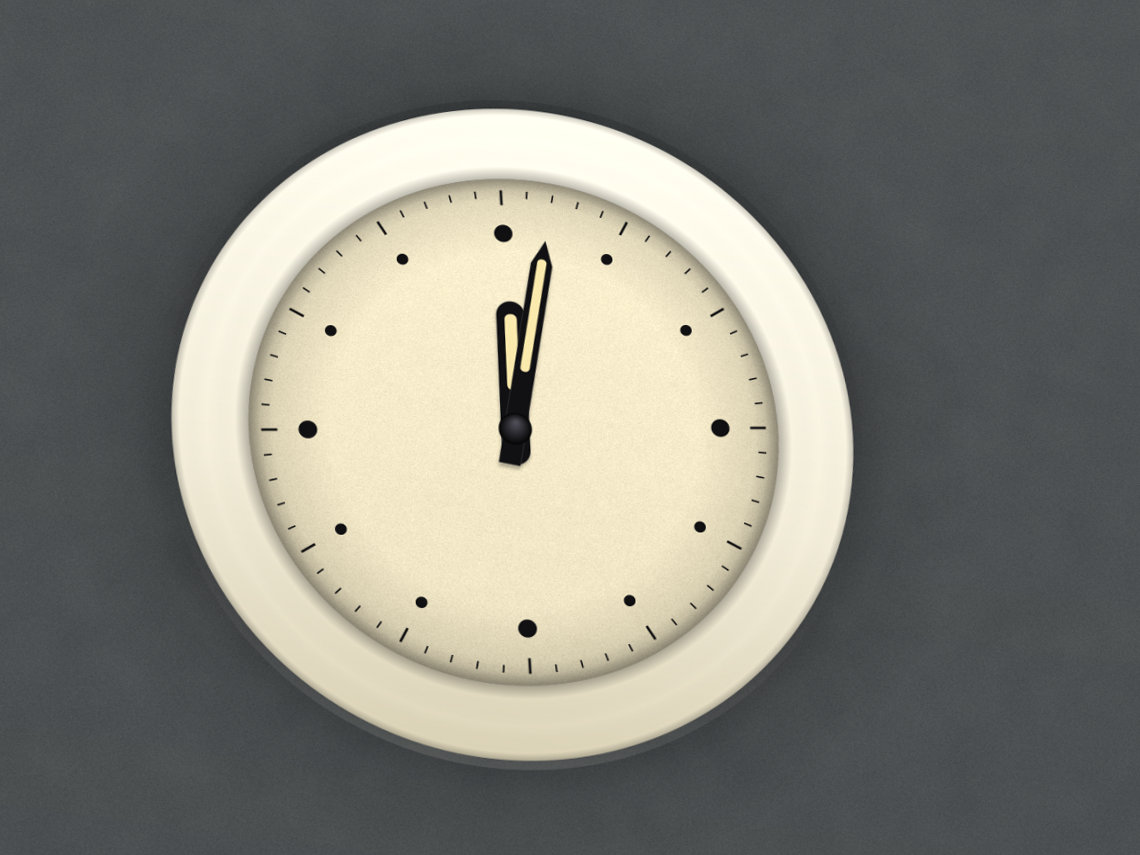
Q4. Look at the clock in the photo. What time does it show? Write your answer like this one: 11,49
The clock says 12,02
